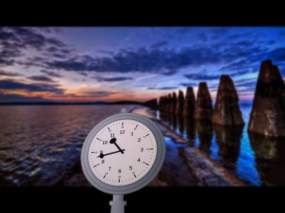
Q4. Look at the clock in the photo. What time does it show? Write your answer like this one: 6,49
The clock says 10,43
